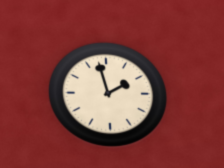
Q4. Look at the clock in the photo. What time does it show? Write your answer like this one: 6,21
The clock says 1,58
